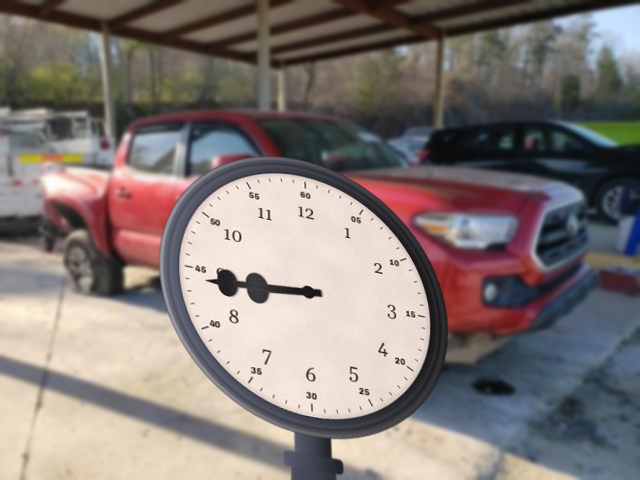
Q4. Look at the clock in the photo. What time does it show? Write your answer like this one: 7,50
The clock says 8,44
